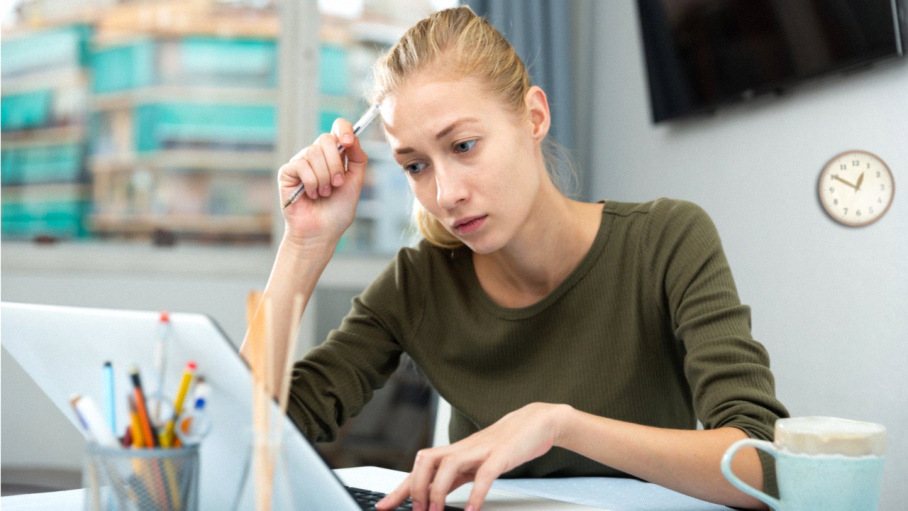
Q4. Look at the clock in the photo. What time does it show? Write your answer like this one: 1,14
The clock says 12,50
